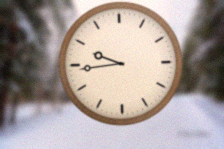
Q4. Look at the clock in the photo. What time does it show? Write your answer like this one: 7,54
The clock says 9,44
